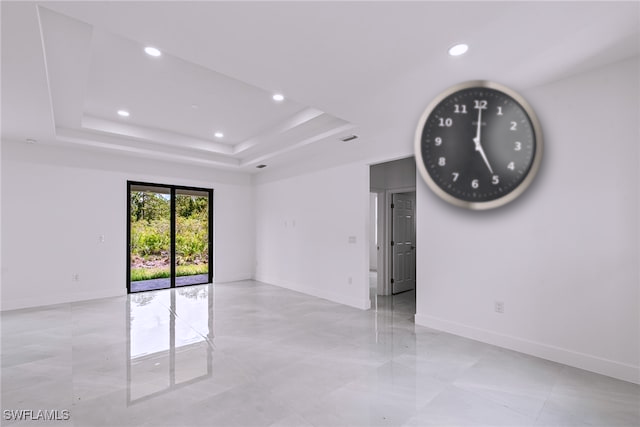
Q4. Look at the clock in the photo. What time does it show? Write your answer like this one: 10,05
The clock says 5,00
